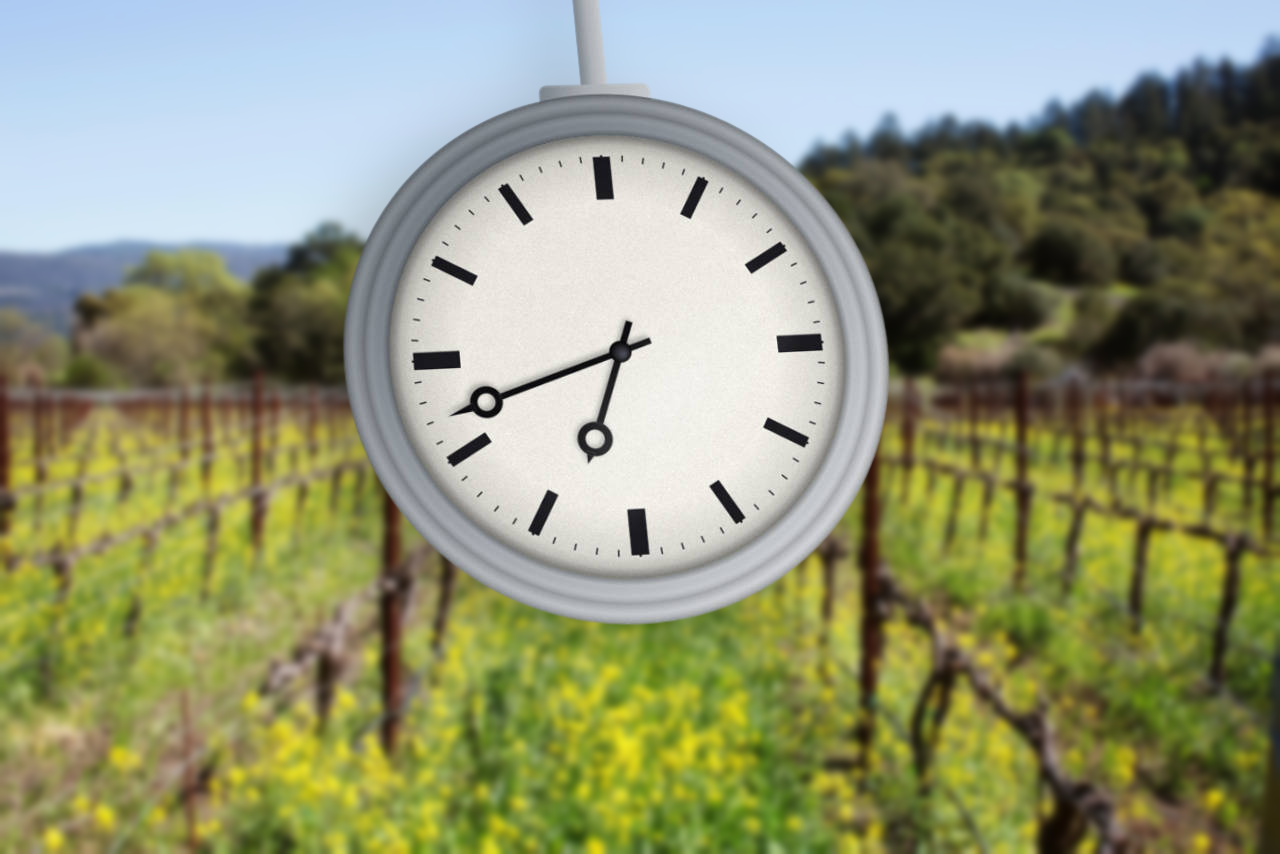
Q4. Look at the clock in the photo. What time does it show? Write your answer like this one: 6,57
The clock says 6,42
